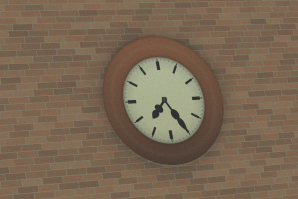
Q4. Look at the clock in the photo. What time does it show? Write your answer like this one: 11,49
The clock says 7,25
